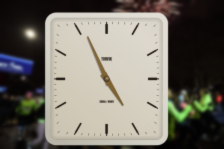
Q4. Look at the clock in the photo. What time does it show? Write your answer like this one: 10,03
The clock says 4,56
